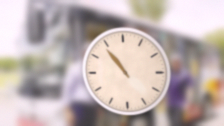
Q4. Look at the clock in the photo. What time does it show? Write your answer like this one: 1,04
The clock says 10,54
